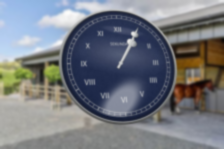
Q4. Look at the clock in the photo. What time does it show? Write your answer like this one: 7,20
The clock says 1,05
